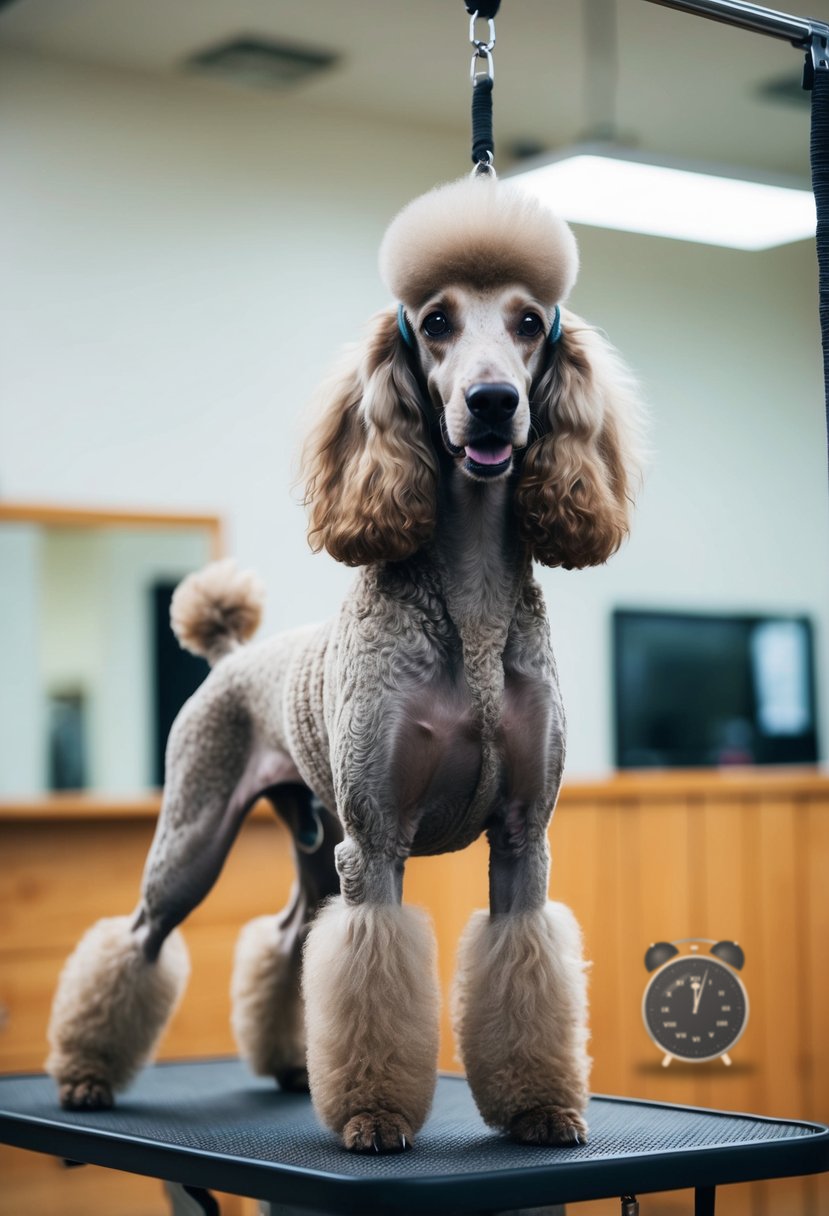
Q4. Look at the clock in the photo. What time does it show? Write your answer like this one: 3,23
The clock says 12,03
